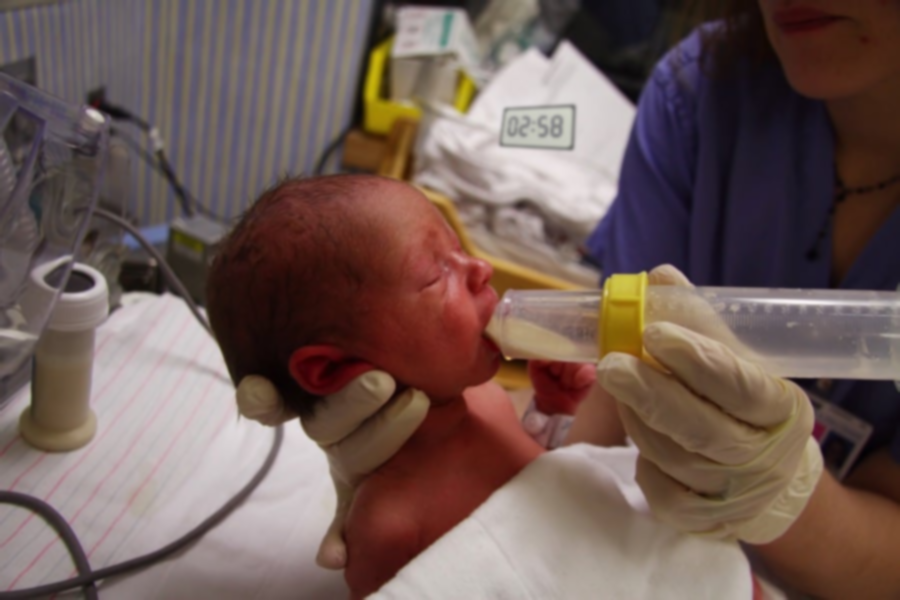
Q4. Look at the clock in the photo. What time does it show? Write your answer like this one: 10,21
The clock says 2,58
